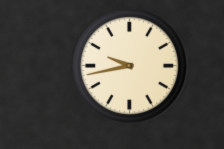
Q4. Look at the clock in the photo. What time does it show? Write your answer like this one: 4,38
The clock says 9,43
